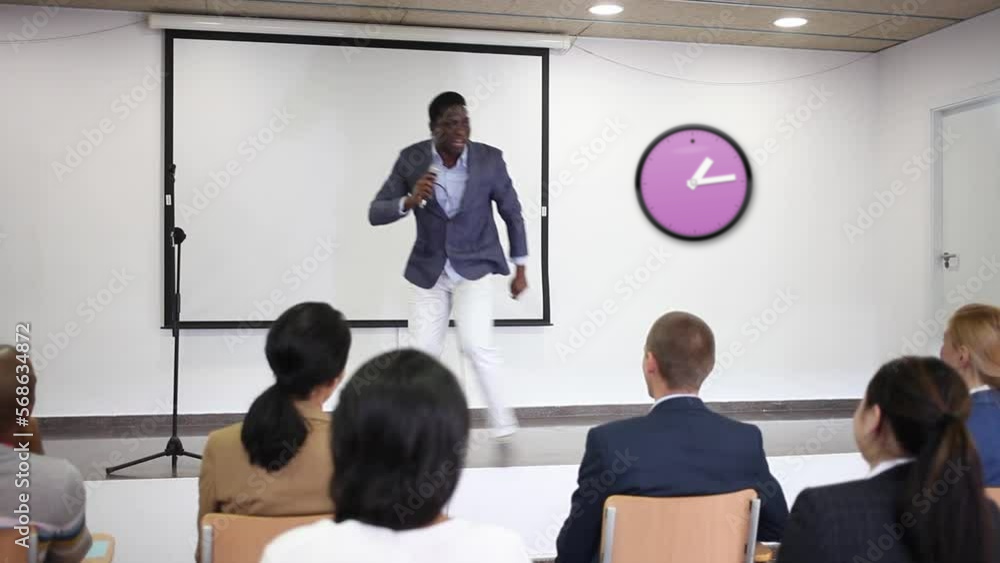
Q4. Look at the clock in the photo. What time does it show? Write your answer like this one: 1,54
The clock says 1,14
